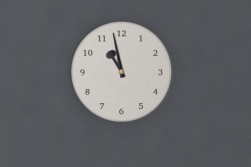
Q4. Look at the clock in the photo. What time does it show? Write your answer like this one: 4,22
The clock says 10,58
